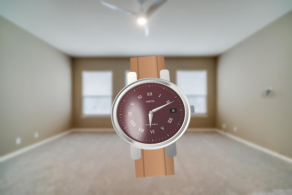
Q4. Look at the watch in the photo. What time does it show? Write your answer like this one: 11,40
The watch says 6,11
